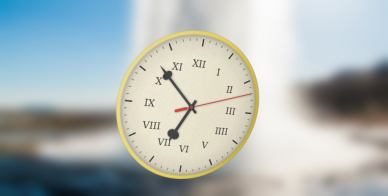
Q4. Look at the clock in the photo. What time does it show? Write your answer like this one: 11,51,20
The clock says 6,52,12
